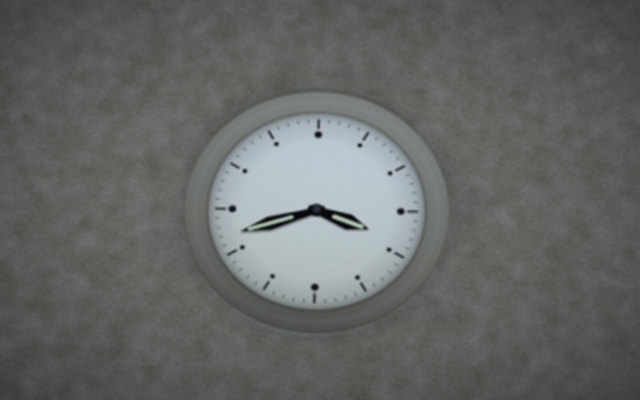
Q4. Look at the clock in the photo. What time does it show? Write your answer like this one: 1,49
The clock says 3,42
